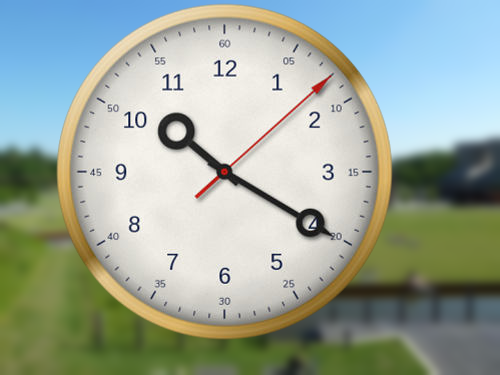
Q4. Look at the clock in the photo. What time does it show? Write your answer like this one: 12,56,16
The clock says 10,20,08
